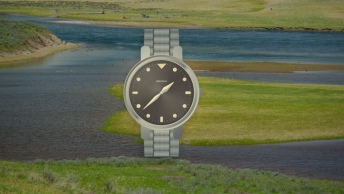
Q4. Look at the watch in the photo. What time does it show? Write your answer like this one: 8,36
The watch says 1,38
